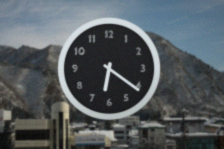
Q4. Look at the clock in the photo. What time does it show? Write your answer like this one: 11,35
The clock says 6,21
